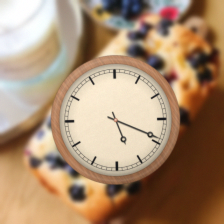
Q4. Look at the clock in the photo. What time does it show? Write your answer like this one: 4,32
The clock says 5,19
